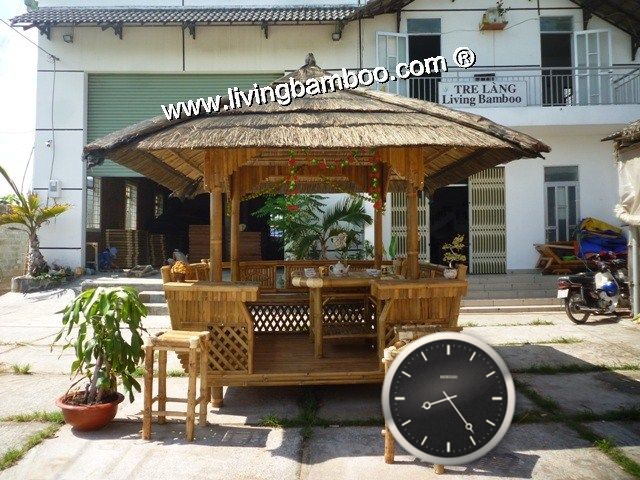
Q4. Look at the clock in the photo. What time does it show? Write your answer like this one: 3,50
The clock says 8,24
